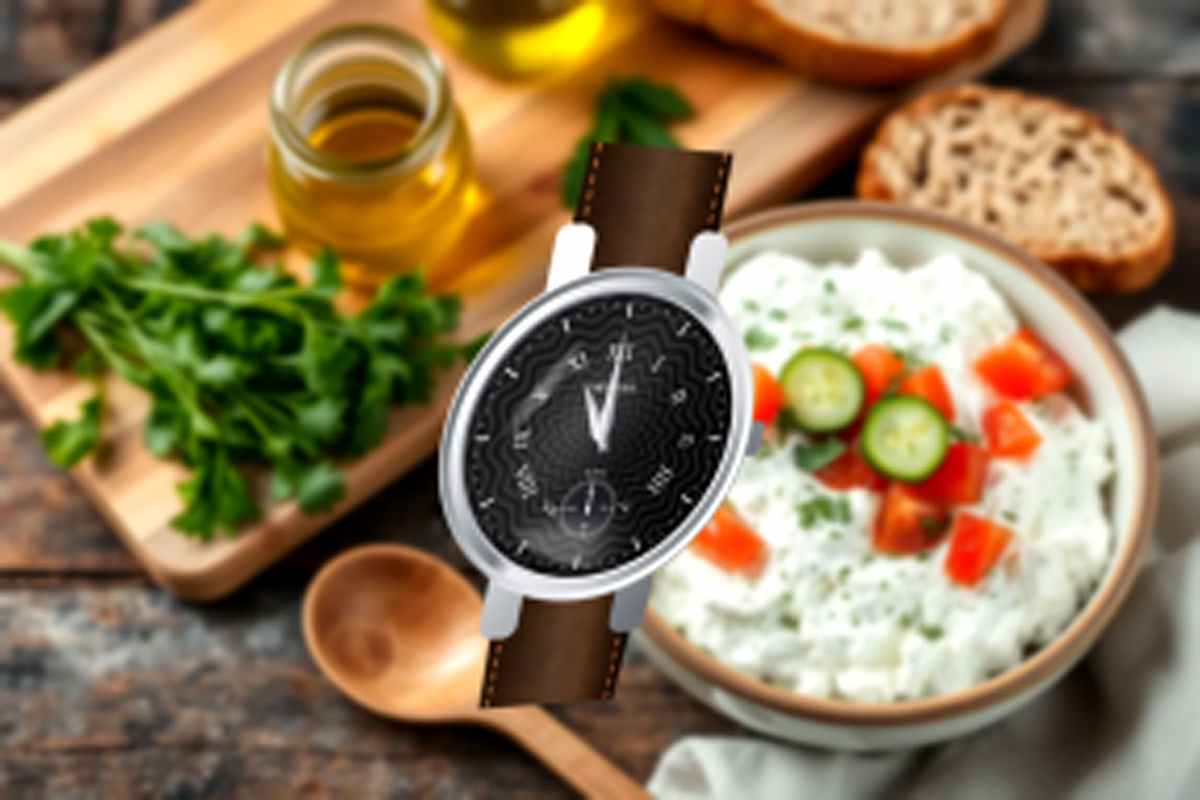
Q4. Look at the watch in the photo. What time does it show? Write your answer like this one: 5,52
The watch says 11,00
